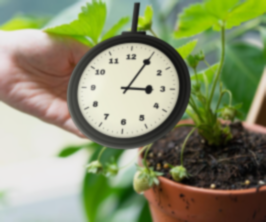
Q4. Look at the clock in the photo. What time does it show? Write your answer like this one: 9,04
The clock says 3,05
